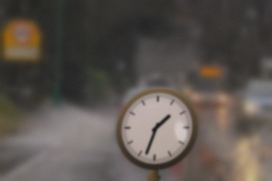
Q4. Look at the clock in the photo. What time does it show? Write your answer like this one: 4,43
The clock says 1,33
